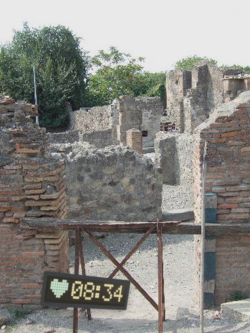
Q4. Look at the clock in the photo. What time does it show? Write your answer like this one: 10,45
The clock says 8,34
